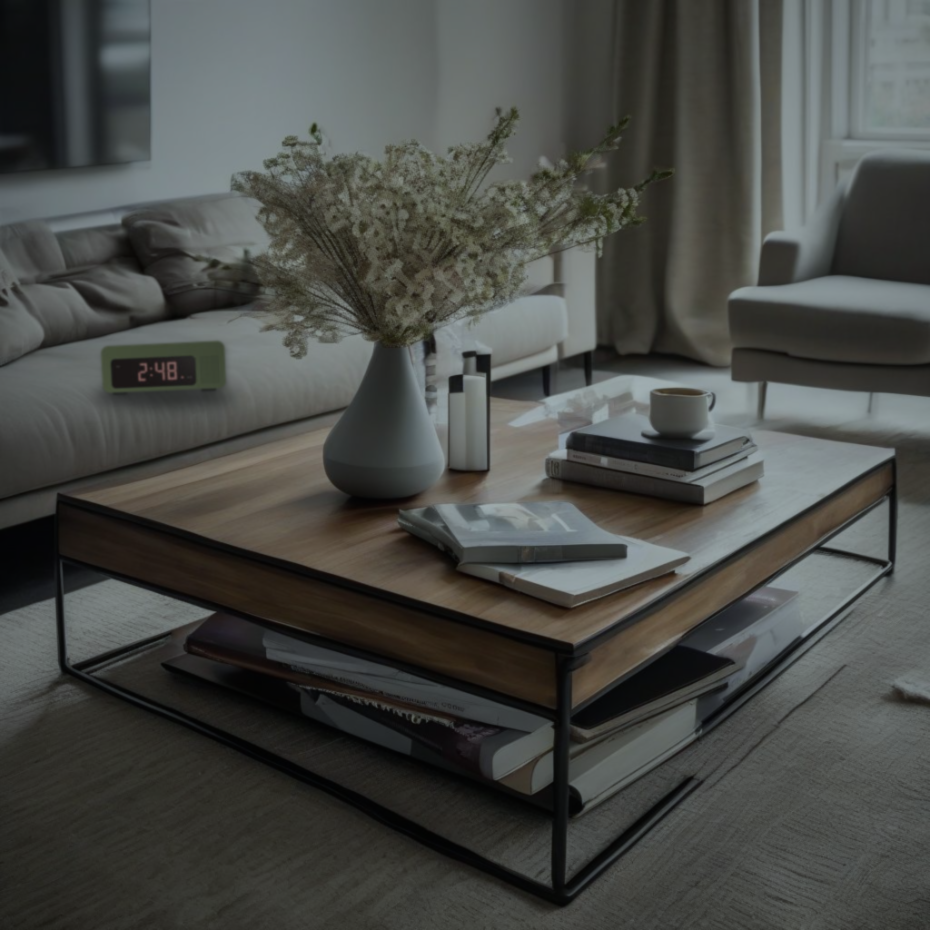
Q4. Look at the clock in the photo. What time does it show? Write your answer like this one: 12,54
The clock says 2,48
